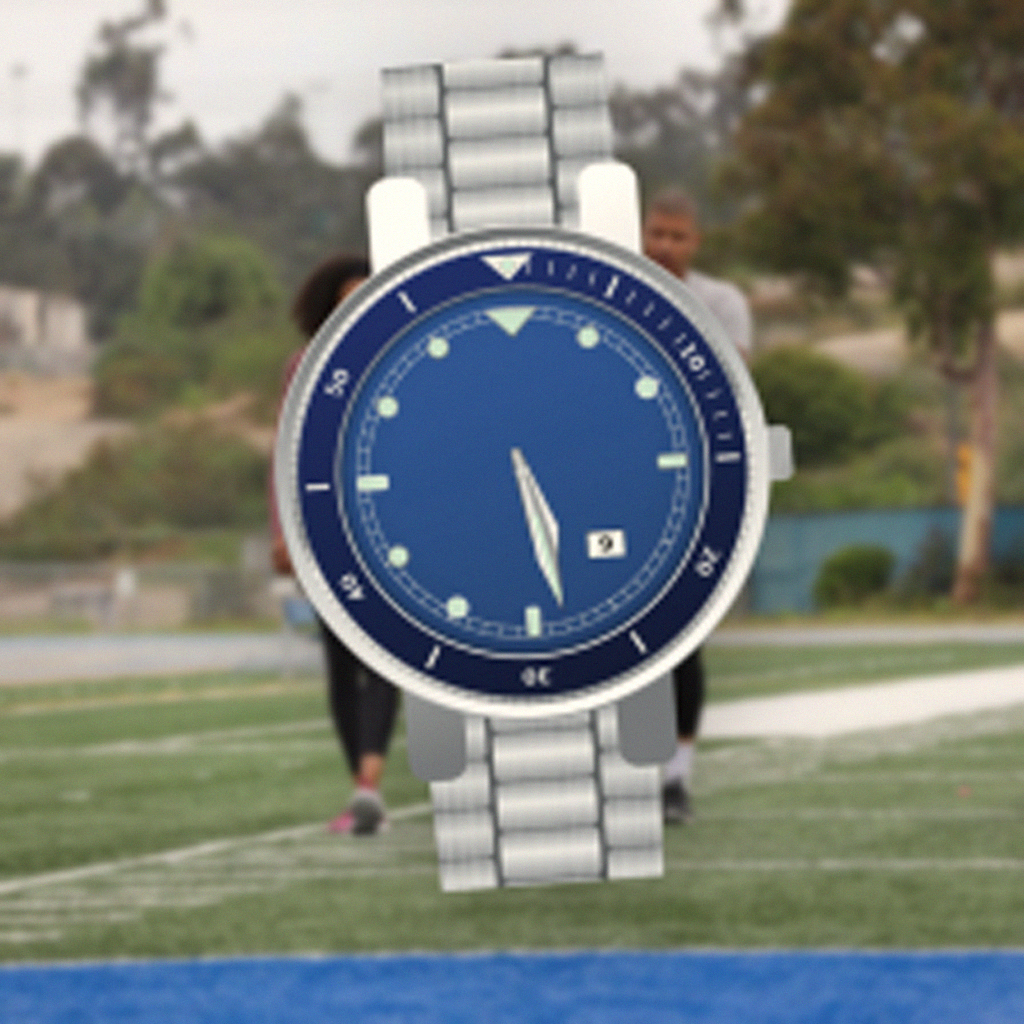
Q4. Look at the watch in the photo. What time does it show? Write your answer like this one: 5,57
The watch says 5,28
